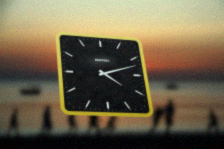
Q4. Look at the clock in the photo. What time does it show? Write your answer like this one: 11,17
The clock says 4,12
